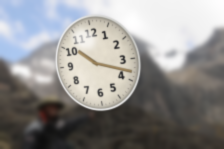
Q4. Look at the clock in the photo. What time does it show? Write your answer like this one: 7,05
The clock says 10,18
